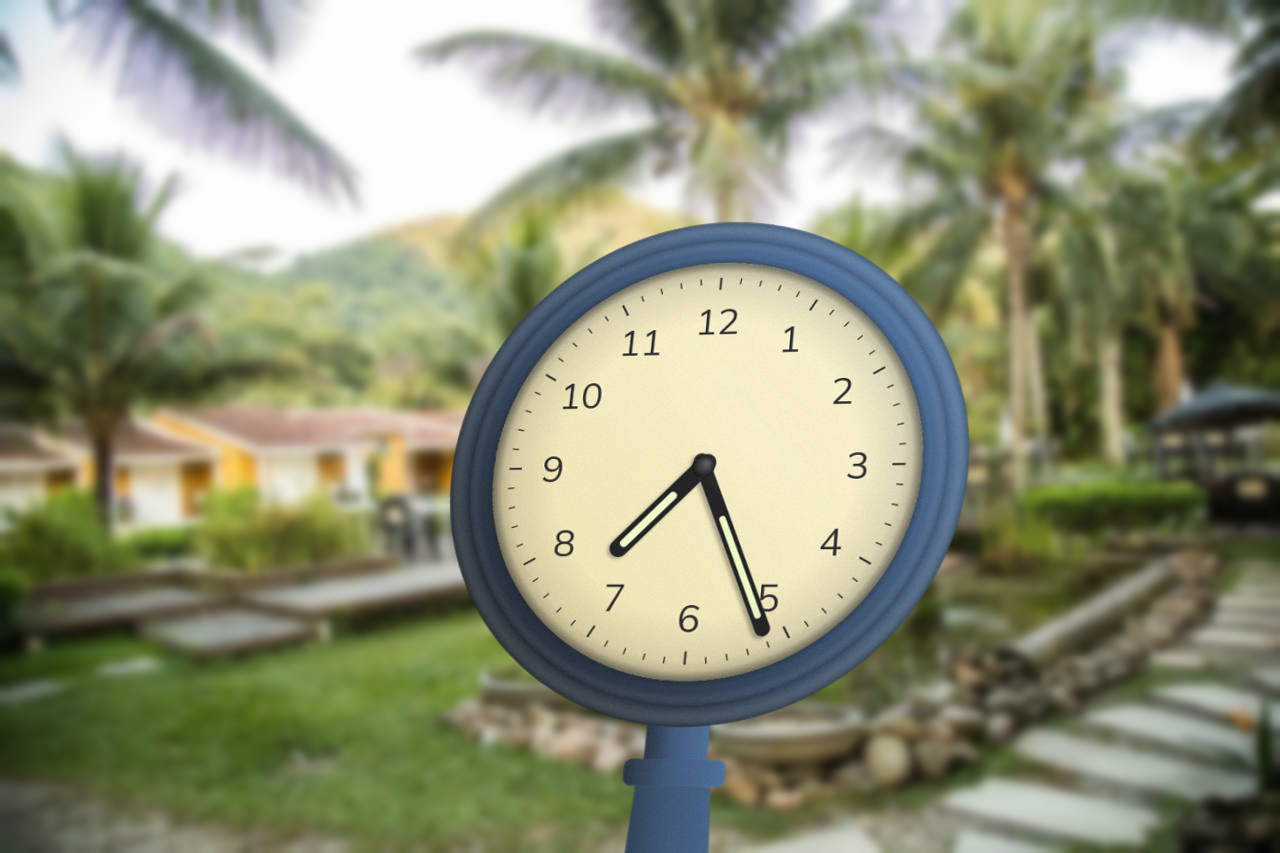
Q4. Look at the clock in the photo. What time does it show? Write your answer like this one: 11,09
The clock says 7,26
